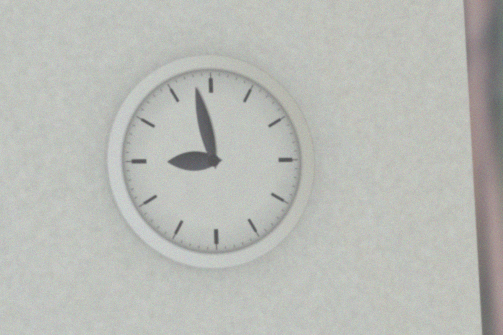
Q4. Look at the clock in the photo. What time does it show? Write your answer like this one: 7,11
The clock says 8,58
